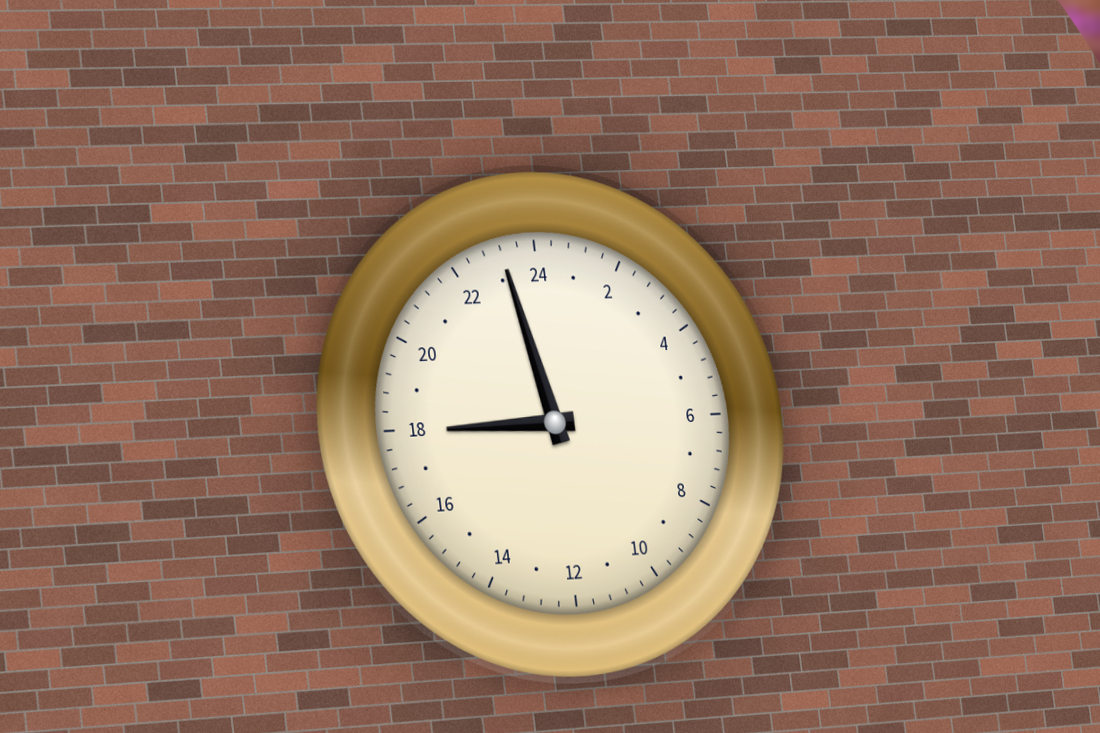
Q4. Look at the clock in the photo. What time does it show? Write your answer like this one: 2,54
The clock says 17,58
